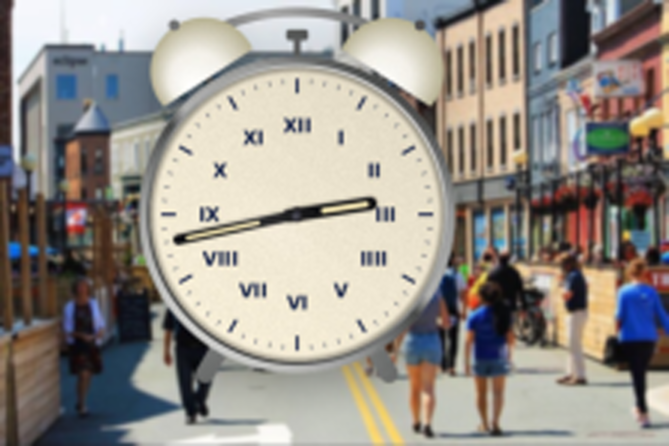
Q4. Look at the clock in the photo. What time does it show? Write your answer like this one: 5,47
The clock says 2,43
